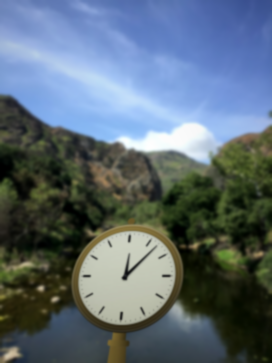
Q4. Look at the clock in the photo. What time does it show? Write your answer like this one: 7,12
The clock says 12,07
